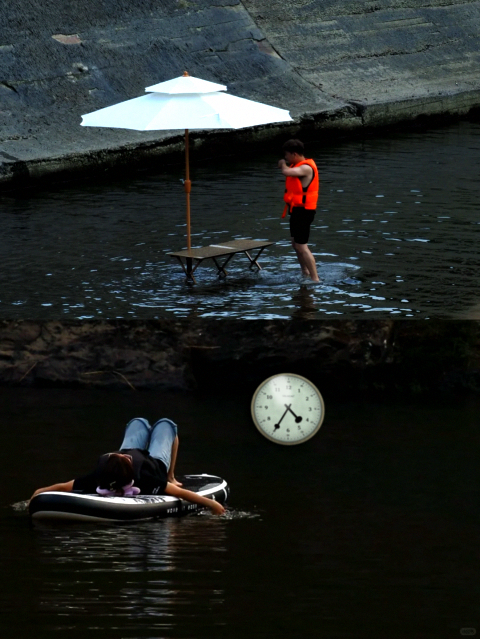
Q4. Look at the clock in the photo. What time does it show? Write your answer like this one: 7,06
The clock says 4,35
